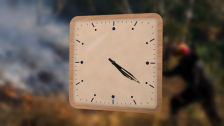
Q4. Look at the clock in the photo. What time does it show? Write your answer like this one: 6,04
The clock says 4,21
